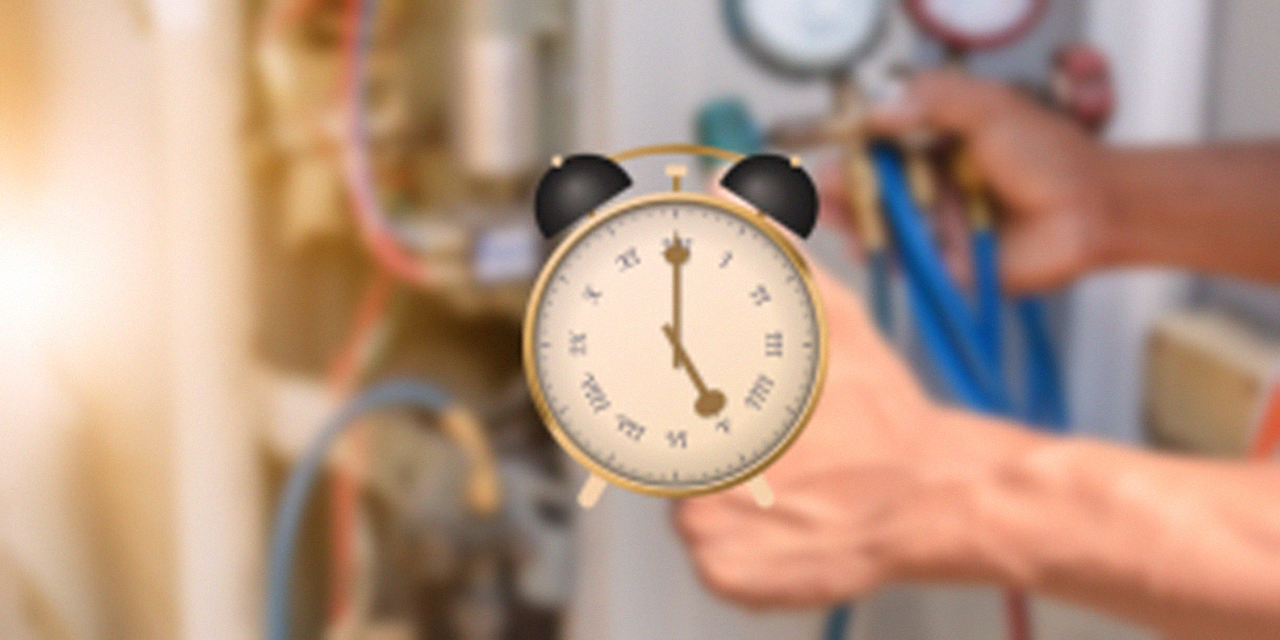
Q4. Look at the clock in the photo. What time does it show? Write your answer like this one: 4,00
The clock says 5,00
